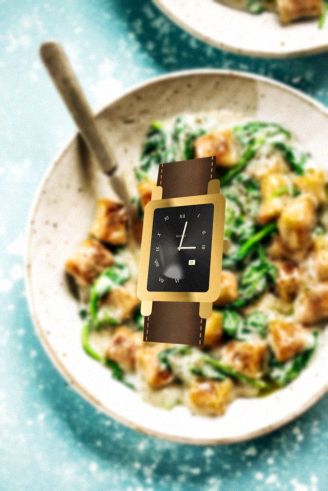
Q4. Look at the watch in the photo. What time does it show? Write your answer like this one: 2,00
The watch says 3,02
